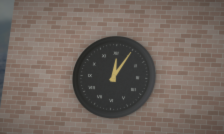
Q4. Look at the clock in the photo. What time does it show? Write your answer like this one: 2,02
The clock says 12,05
